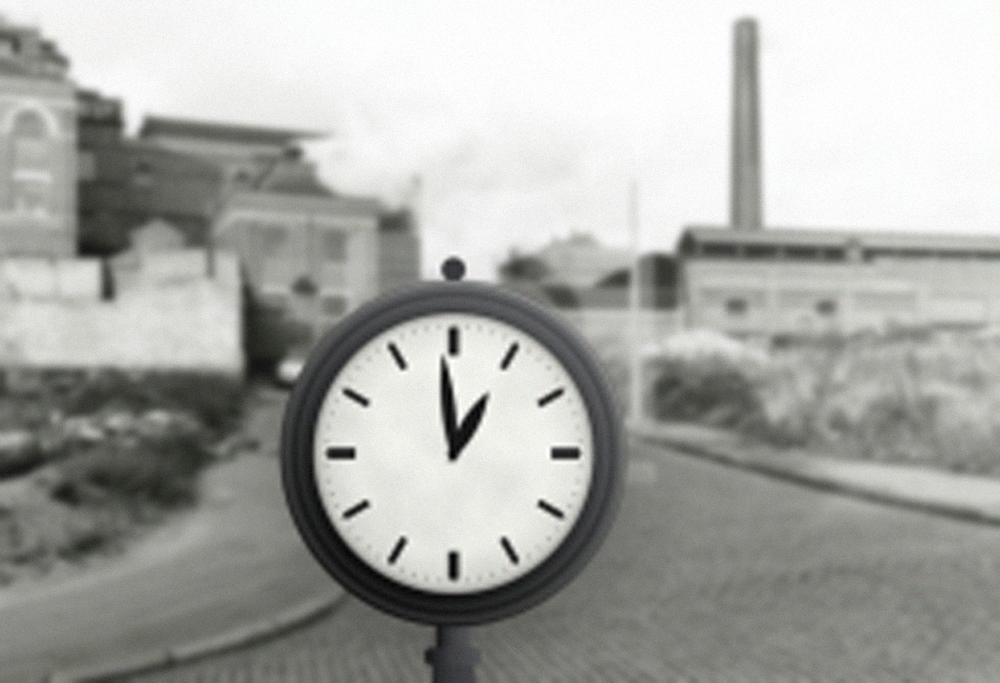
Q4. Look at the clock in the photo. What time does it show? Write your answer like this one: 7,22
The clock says 12,59
